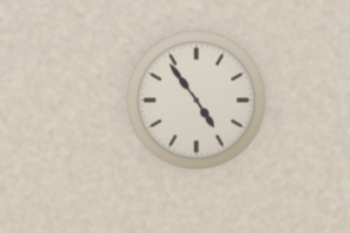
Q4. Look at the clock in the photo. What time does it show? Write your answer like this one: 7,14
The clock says 4,54
